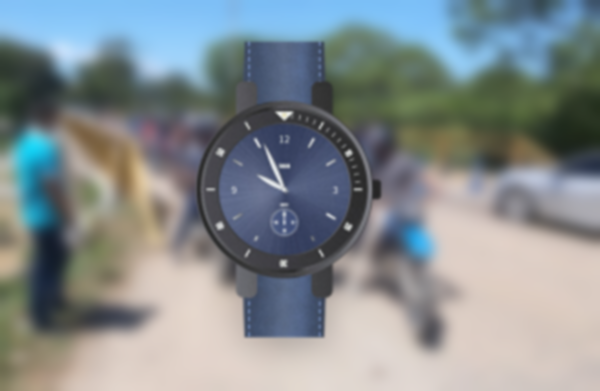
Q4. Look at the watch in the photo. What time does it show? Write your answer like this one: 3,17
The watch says 9,56
